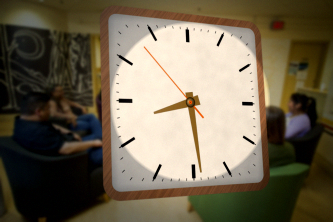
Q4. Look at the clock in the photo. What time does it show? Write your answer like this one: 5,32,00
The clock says 8,28,53
